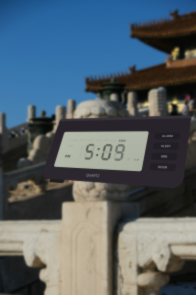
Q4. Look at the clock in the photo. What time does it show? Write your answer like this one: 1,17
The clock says 5,09
